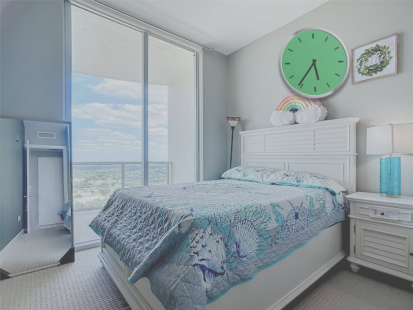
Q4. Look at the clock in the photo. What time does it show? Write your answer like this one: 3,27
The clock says 5,36
